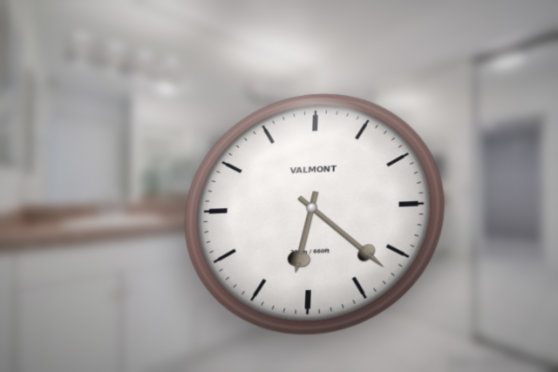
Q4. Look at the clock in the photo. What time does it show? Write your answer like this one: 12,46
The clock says 6,22
